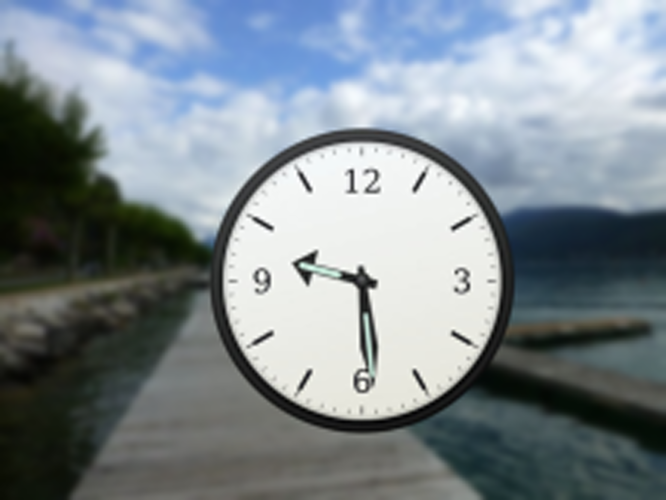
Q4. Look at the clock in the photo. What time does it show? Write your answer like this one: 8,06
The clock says 9,29
